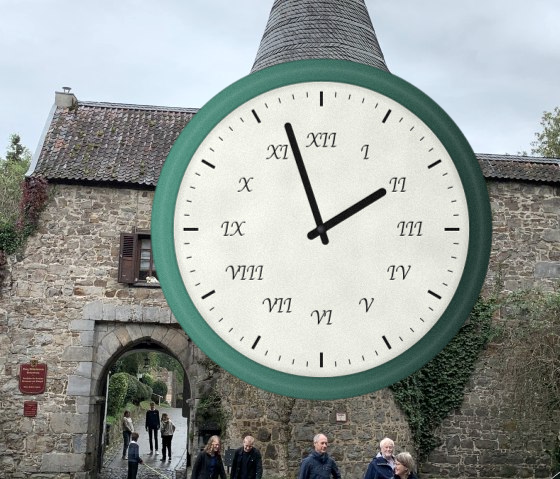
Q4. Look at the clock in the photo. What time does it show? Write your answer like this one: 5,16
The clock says 1,57
